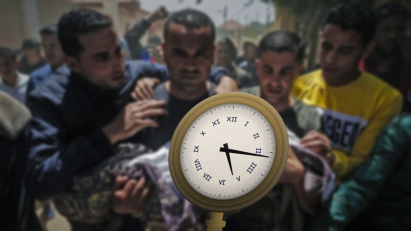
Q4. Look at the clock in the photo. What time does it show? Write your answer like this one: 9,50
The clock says 5,16
